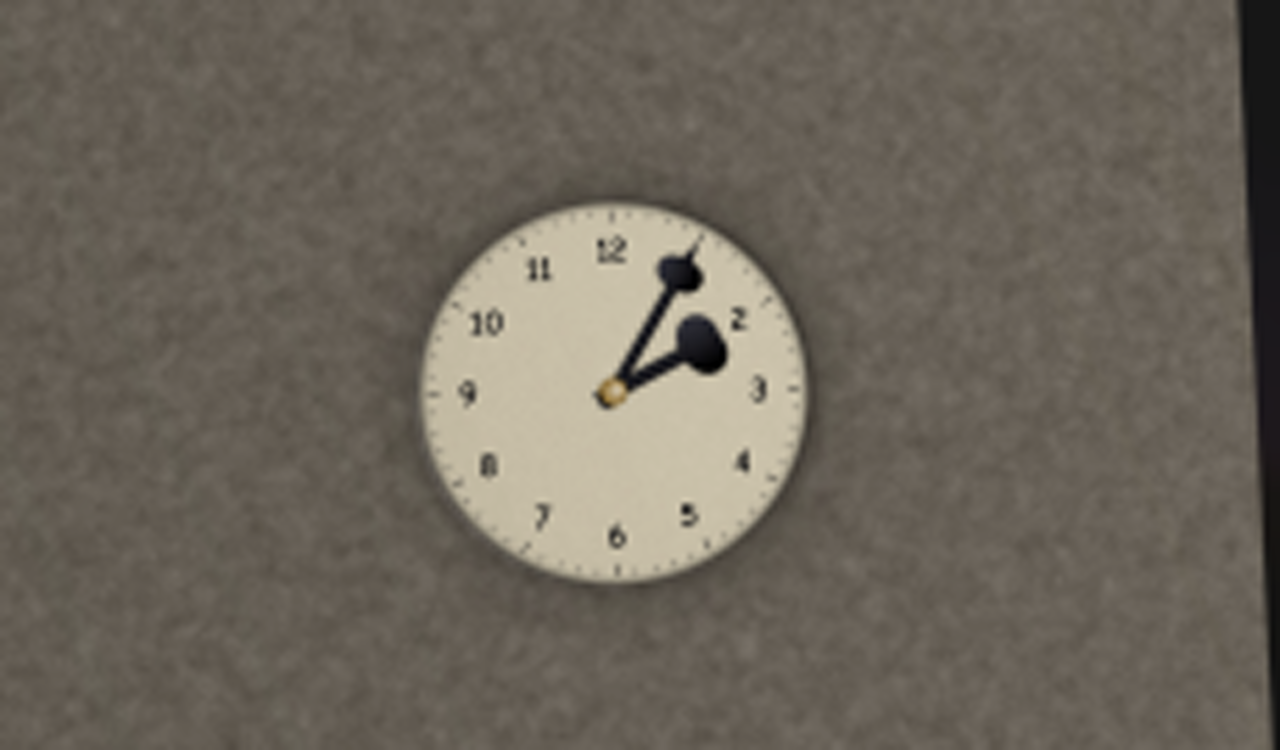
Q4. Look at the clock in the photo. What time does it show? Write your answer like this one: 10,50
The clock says 2,05
